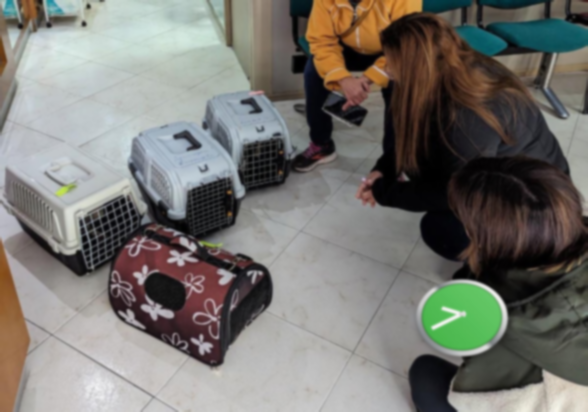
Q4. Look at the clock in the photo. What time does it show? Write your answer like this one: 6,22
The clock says 9,40
